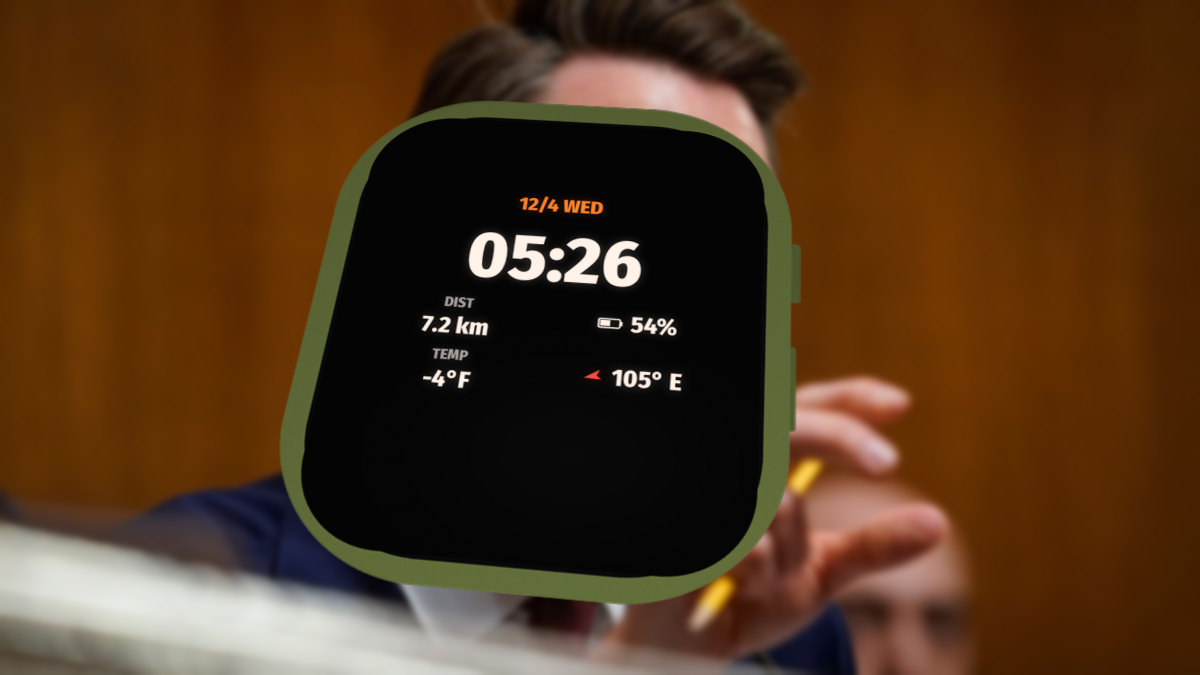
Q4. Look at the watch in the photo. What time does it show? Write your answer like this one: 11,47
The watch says 5,26
